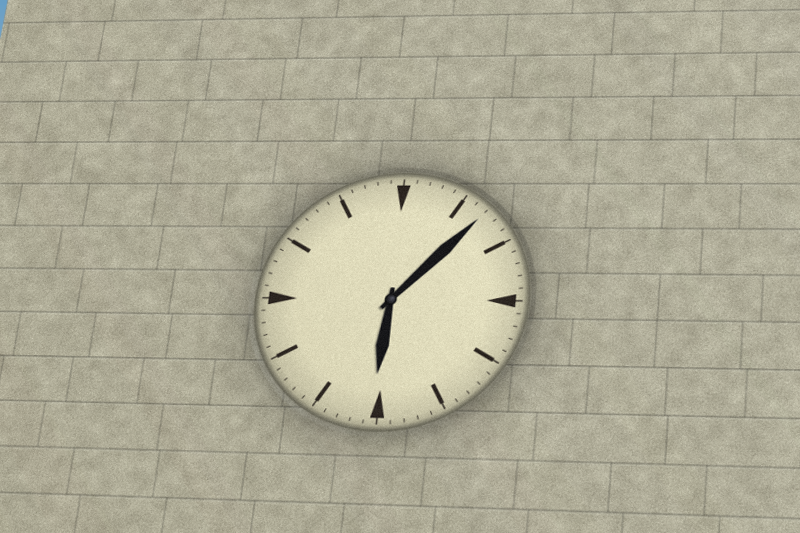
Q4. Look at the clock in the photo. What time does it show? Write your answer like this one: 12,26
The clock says 6,07
